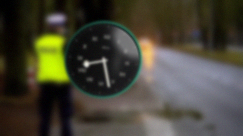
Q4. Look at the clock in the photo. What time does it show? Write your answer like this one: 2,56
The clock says 8,27
